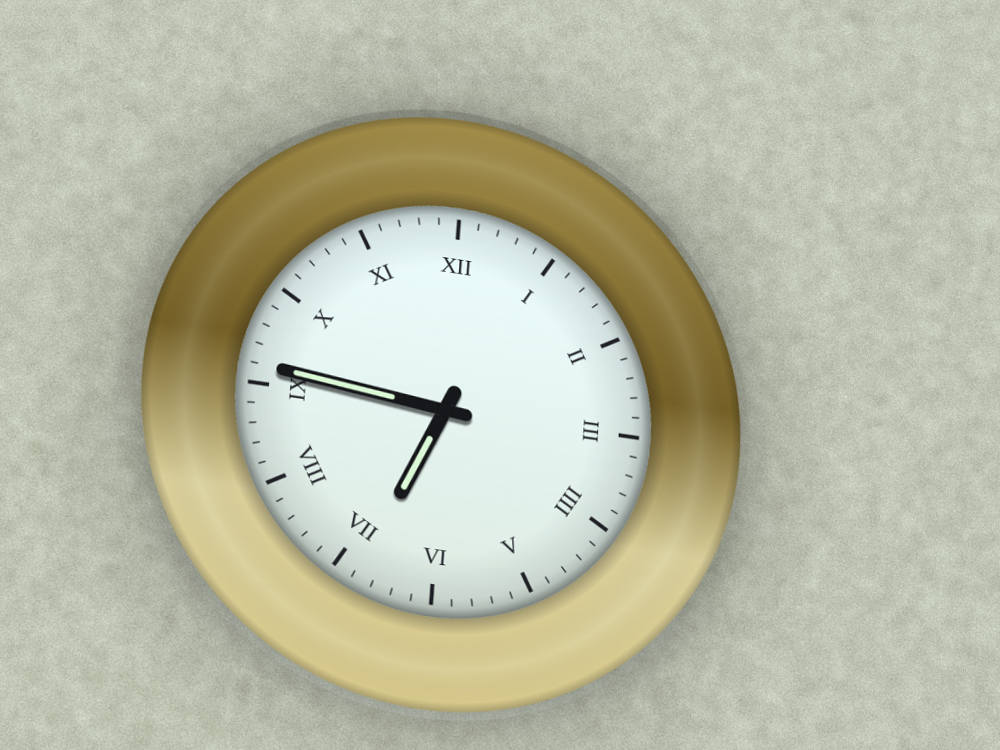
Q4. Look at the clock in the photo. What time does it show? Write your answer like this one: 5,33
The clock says 6,46
